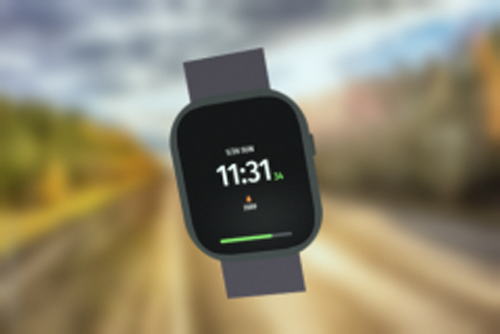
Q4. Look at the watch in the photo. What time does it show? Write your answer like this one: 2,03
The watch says 11,31
